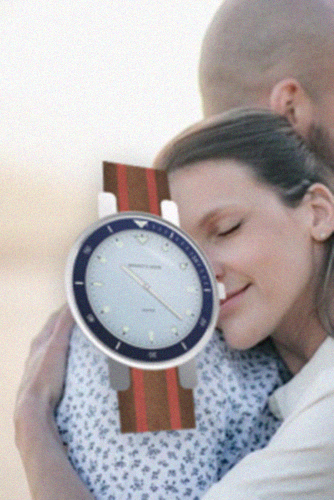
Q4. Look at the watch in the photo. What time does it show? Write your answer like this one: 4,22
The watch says 10,22
